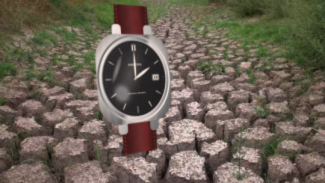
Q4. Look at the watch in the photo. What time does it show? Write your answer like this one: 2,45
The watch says 2,00
